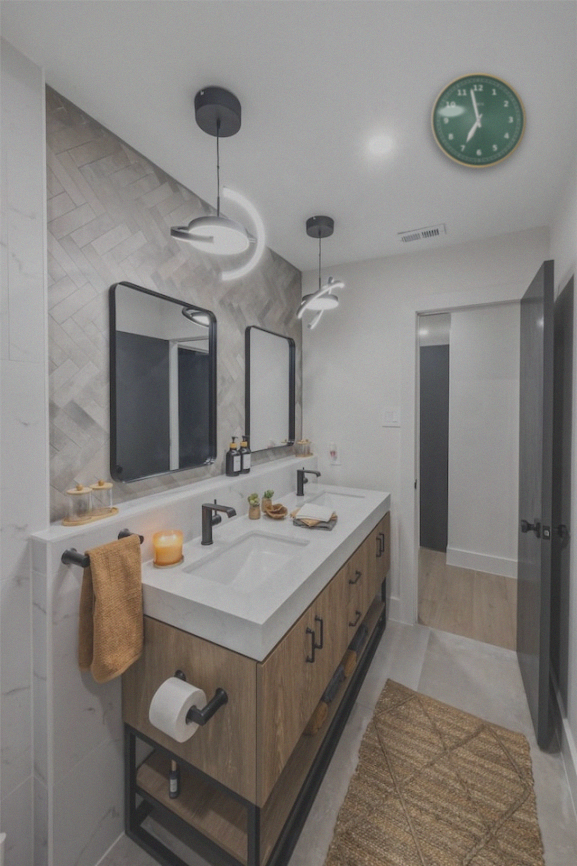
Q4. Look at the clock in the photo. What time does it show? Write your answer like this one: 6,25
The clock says 6,58
